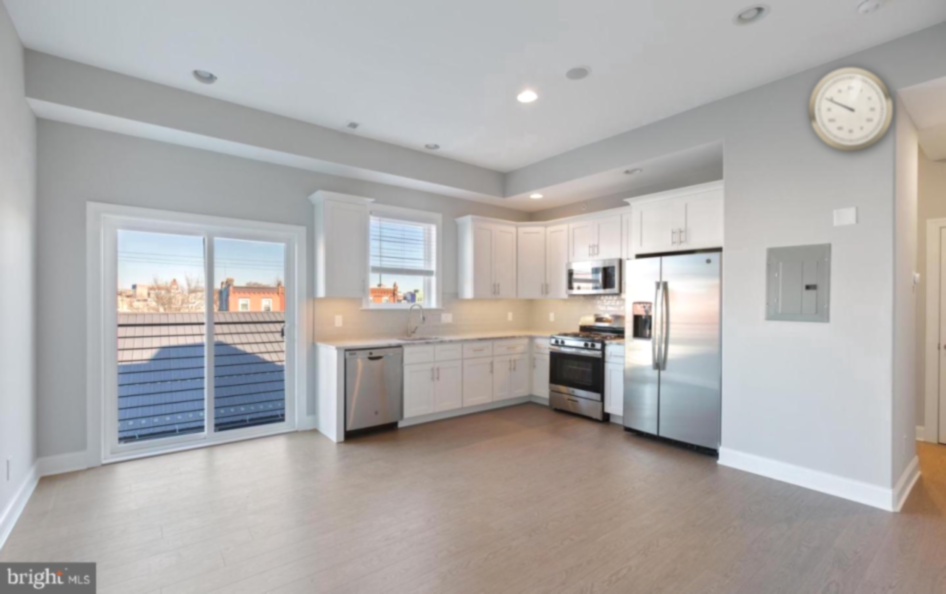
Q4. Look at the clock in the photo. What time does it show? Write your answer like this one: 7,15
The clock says 9,49
